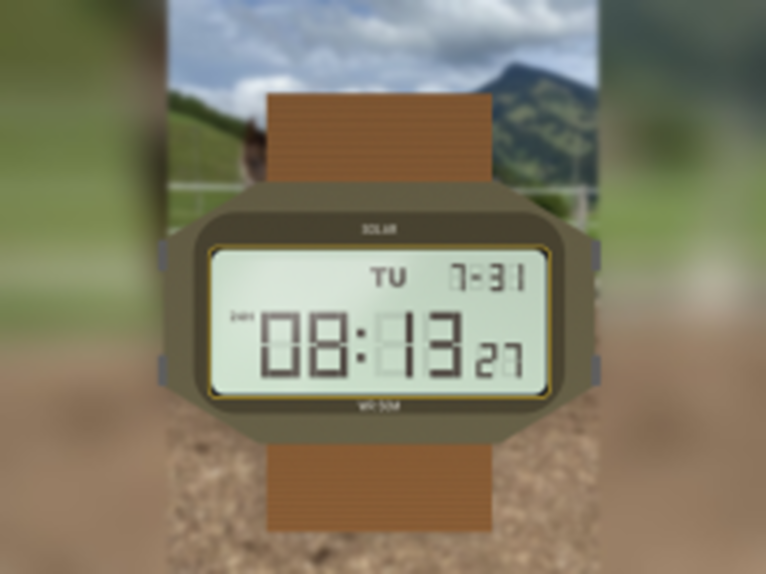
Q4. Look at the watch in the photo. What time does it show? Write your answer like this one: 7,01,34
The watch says 8,13,27
